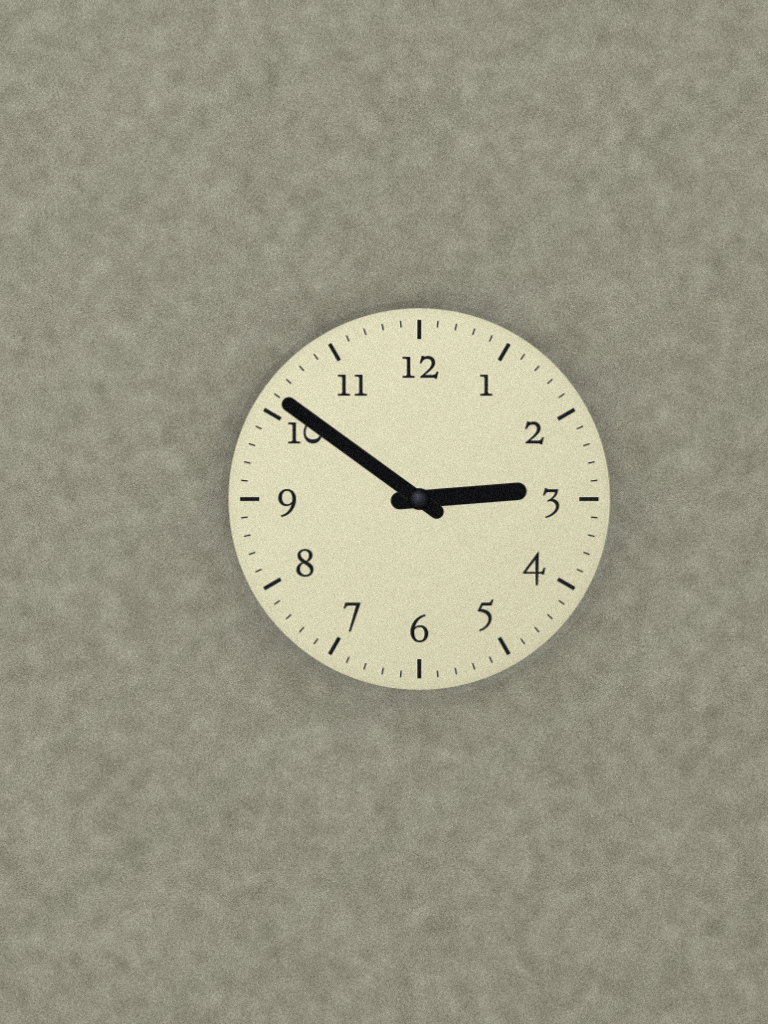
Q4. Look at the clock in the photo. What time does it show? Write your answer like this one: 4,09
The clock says 2,51
